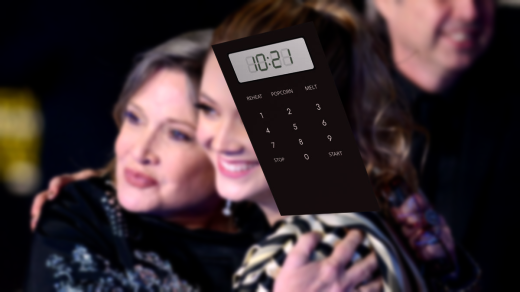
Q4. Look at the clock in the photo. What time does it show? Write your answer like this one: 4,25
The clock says 10,21
